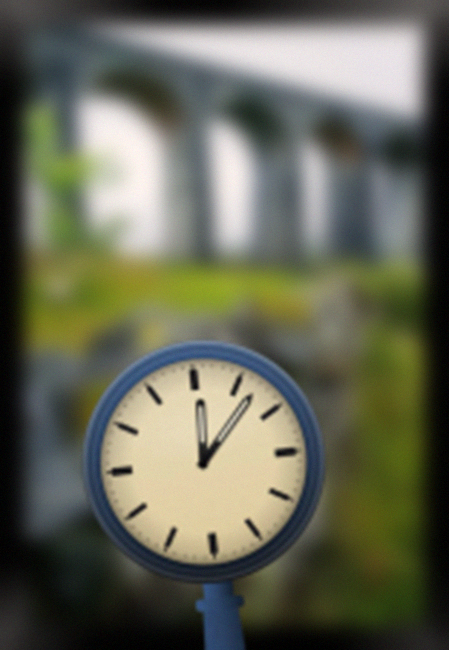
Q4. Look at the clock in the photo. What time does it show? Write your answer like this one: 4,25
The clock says 12,07
